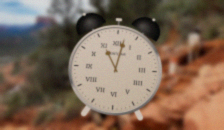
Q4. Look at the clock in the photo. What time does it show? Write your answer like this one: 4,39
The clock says 11,02
